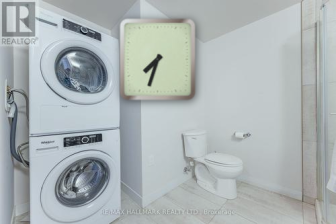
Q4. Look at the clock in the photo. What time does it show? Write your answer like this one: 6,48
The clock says 7,33
